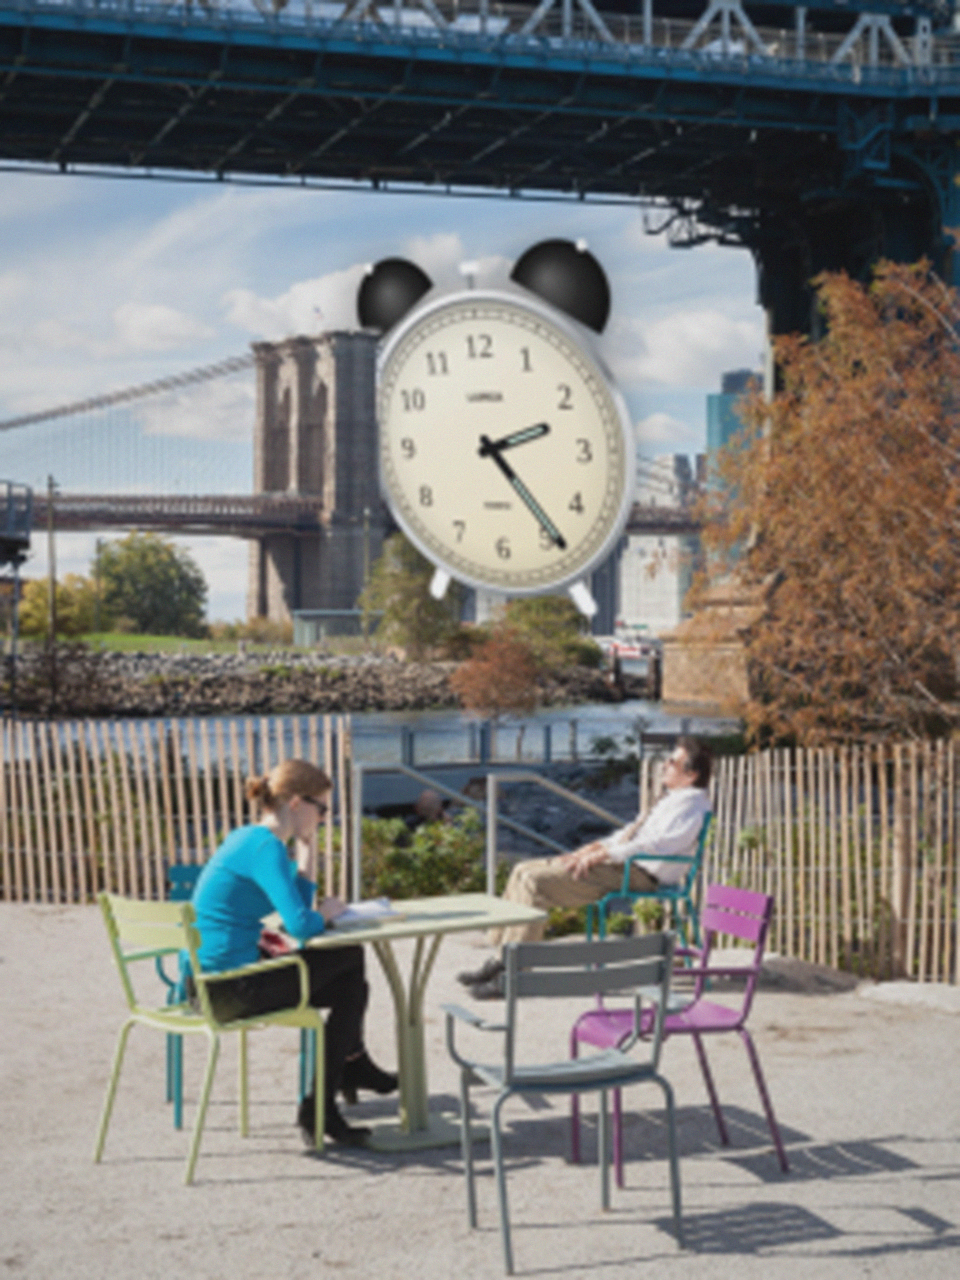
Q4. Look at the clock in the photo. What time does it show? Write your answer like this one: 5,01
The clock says 2,24
